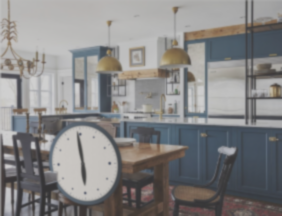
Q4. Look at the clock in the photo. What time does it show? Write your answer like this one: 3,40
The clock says 5,59
